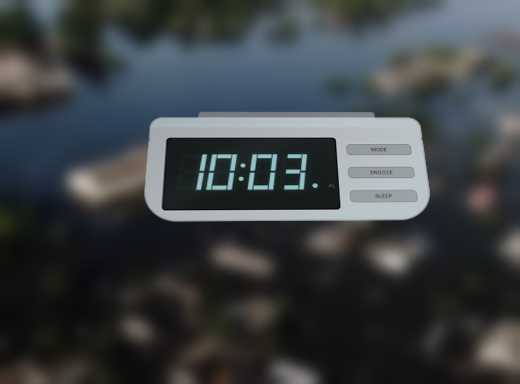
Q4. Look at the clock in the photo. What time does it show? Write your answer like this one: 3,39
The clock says 10,03
